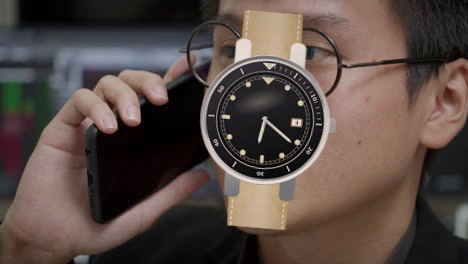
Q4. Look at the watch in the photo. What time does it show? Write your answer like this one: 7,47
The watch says 6,21
